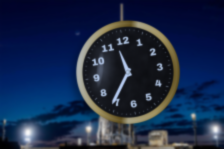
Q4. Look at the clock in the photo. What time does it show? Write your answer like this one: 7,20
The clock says 11,36
